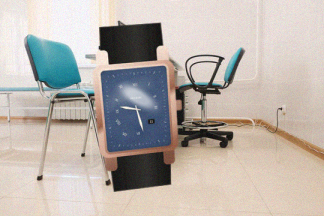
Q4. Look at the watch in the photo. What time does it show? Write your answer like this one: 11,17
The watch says 9,28
